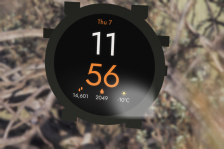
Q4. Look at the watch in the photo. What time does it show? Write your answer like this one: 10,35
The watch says 11,56
